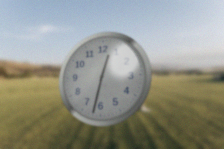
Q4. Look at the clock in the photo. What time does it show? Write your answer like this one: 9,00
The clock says 12,32
